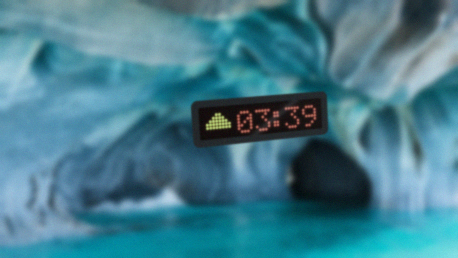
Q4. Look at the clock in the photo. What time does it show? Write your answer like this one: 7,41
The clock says 3,39
